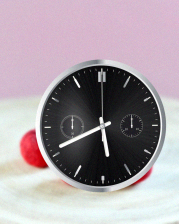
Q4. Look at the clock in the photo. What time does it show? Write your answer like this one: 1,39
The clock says 5,41
